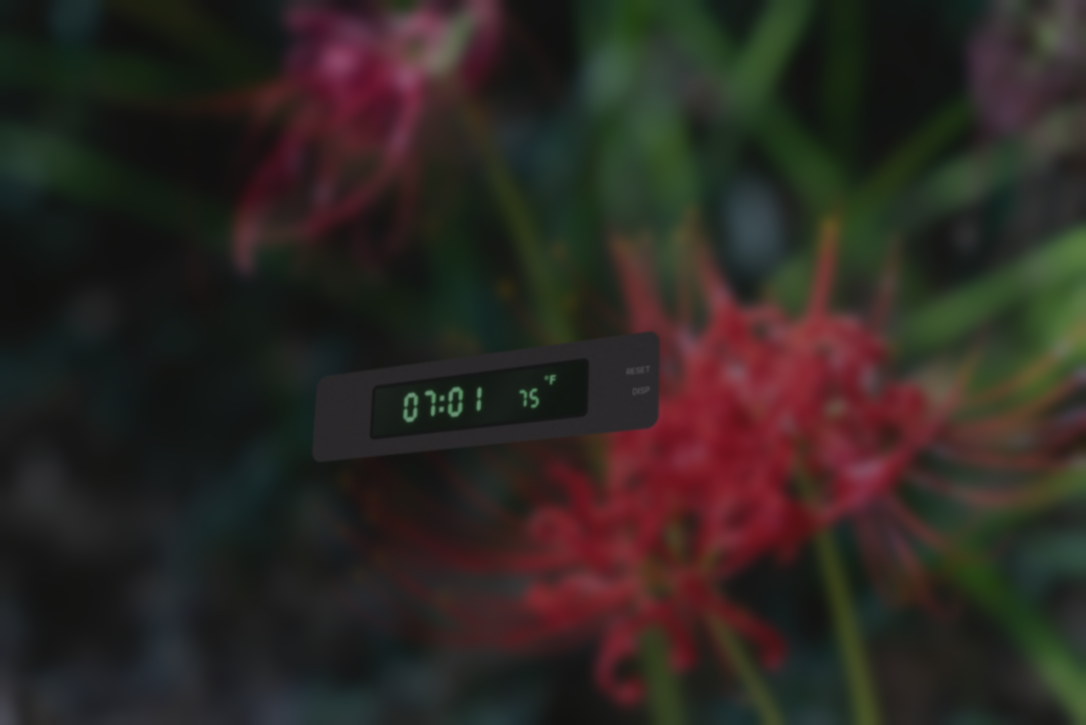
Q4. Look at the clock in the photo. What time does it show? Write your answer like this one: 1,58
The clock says 7,01
